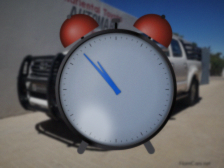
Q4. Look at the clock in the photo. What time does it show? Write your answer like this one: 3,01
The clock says 10,53
